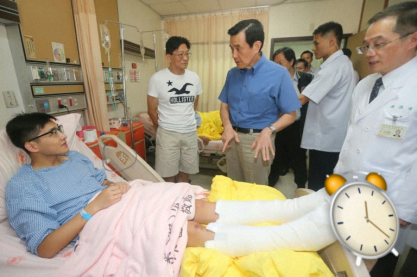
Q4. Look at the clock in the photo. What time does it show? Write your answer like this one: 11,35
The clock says 12,23
